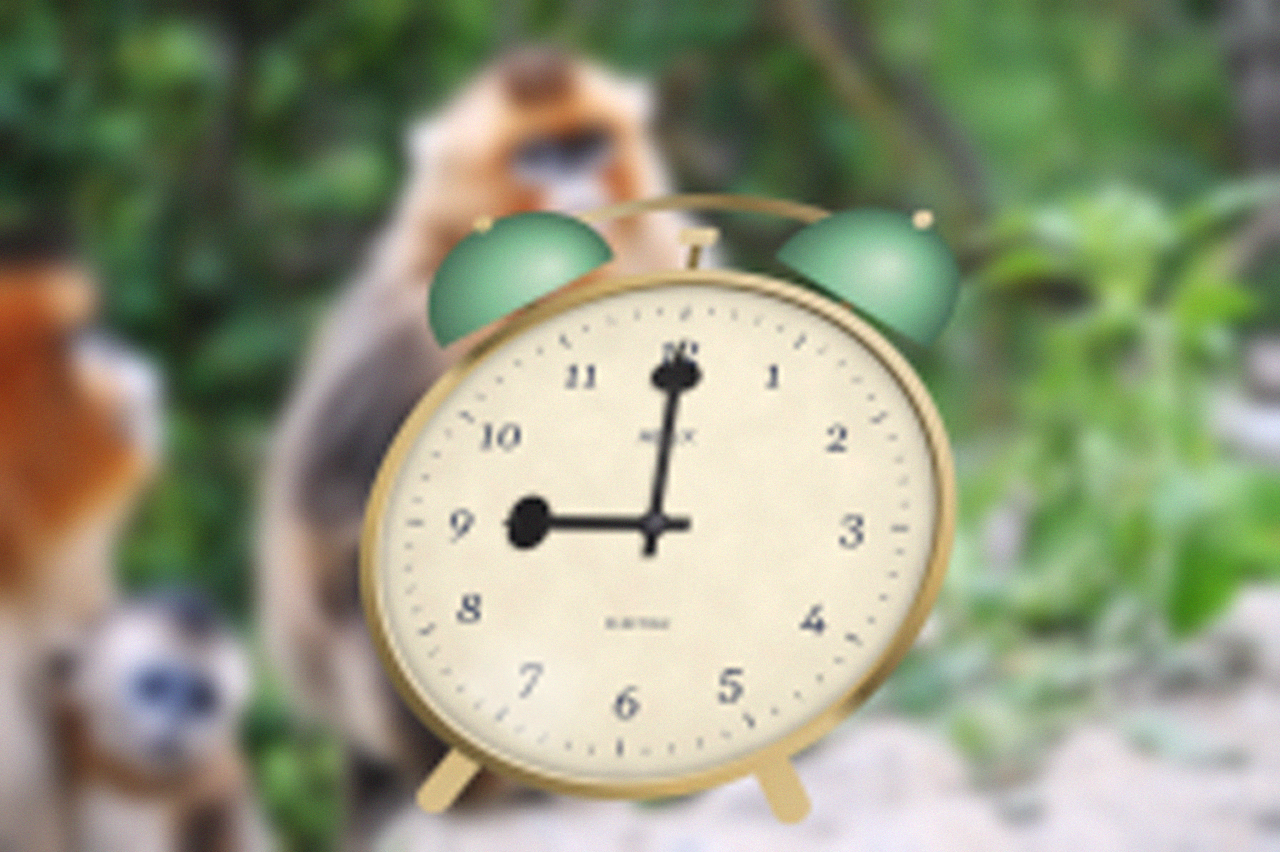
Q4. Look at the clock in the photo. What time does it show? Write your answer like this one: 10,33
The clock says 9,00
